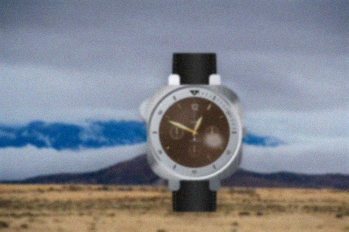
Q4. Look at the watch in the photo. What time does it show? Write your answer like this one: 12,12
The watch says 12,49
